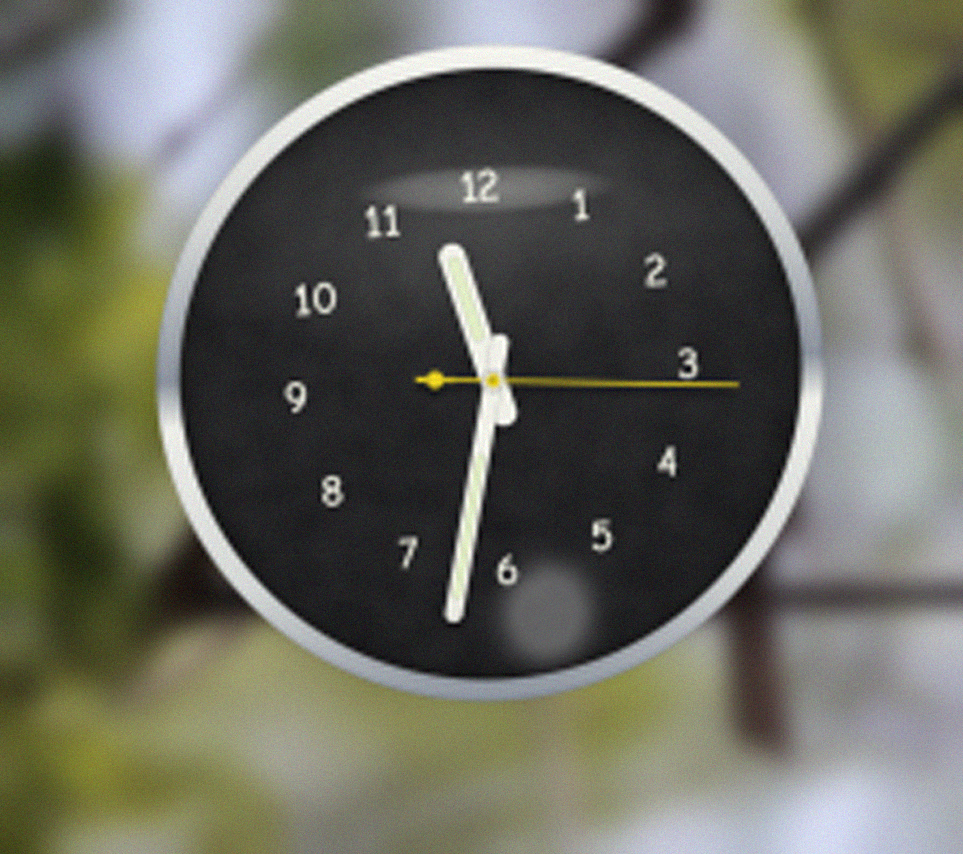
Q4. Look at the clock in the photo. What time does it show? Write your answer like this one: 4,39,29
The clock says 11,32,16
